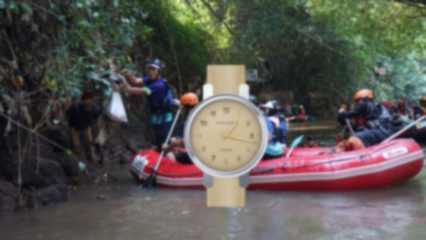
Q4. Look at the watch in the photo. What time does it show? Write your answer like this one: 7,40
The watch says 1,17
